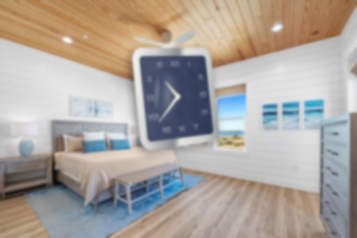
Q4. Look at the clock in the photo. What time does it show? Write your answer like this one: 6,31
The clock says 10,38
